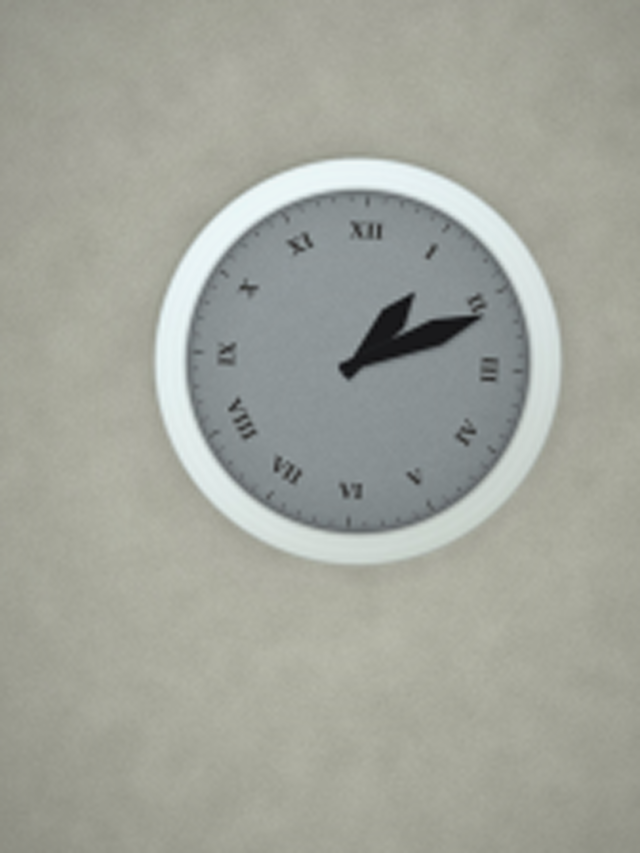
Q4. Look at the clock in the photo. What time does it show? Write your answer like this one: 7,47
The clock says 1,11
